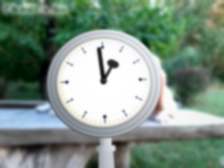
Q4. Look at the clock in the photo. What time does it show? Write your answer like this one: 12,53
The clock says 12,59
